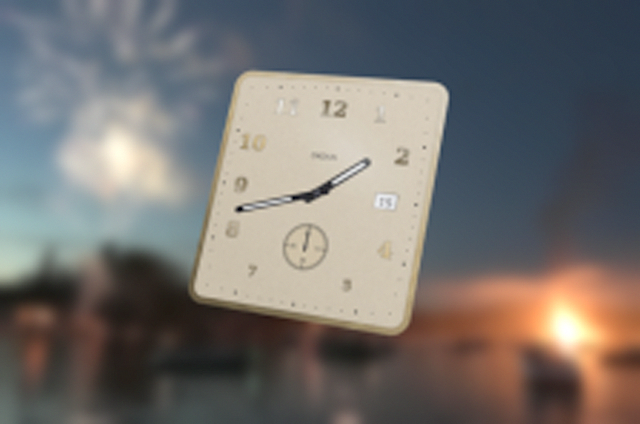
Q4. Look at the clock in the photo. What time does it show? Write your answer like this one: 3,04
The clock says 1,42
